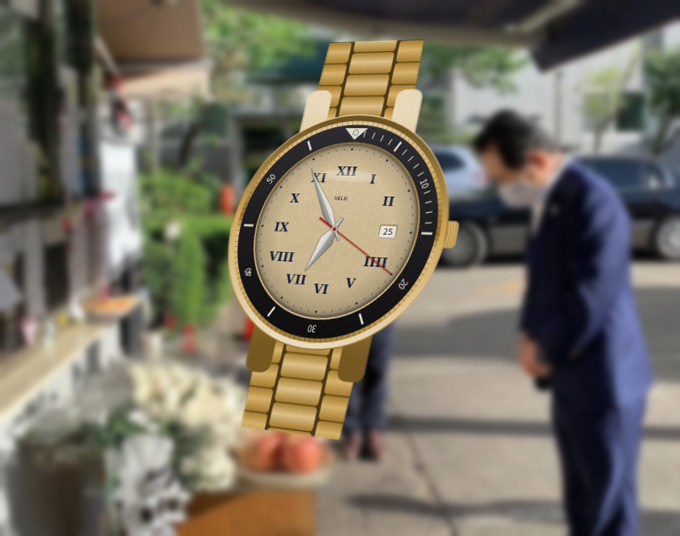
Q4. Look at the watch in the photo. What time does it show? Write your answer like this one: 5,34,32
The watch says 6,54,20
